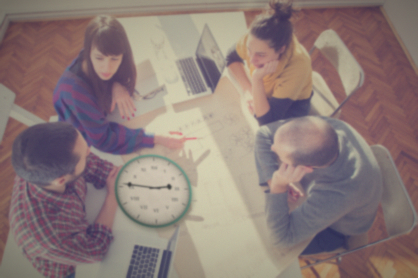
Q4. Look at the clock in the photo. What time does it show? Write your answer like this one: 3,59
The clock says 2,46
